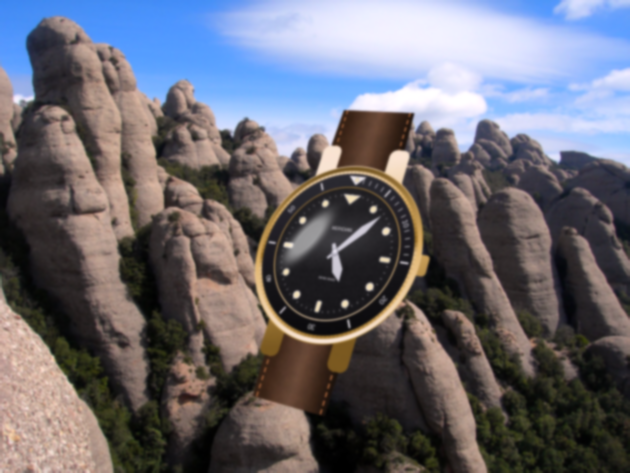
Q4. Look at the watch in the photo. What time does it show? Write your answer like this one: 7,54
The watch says 5,07
